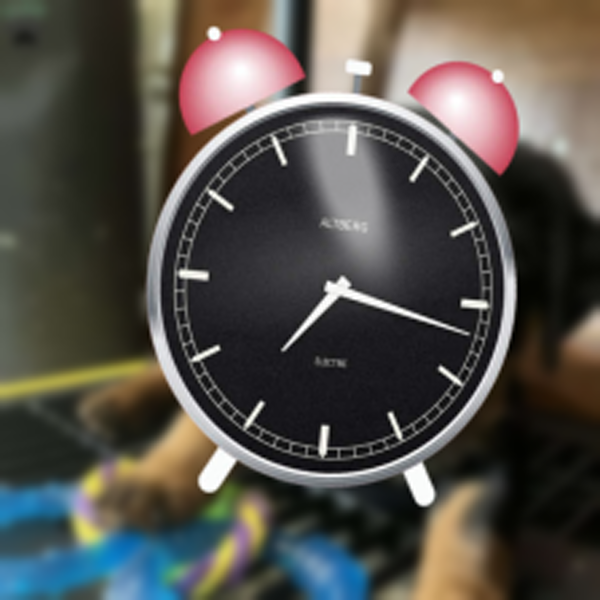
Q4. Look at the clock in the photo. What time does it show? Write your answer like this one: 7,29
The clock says 7,17
